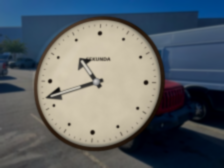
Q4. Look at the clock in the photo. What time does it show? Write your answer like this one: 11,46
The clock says 10,42
